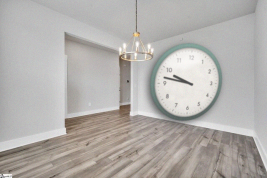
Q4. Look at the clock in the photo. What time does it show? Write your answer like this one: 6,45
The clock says 9,47
